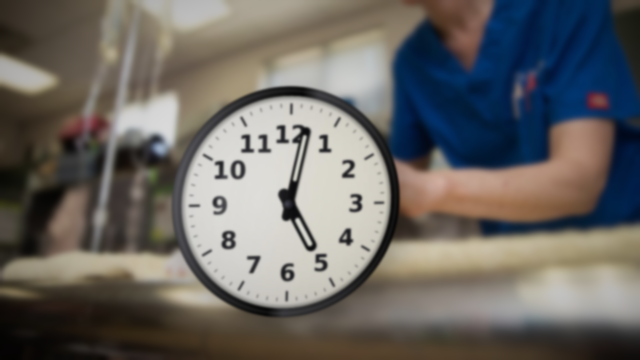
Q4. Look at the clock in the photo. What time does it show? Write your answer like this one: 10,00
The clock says 5,02
